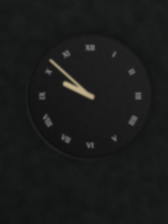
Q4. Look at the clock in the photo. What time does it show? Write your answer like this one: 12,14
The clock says 9,52
